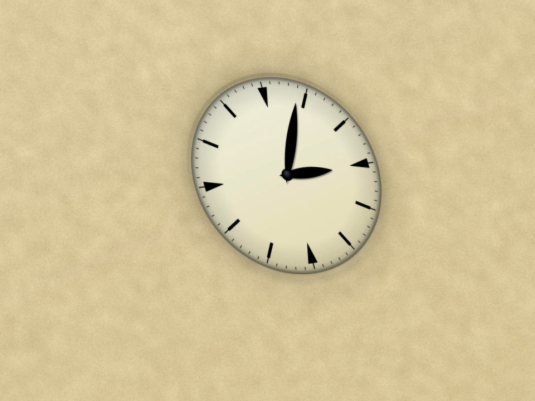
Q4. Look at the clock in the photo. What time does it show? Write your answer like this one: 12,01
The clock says 3,04
